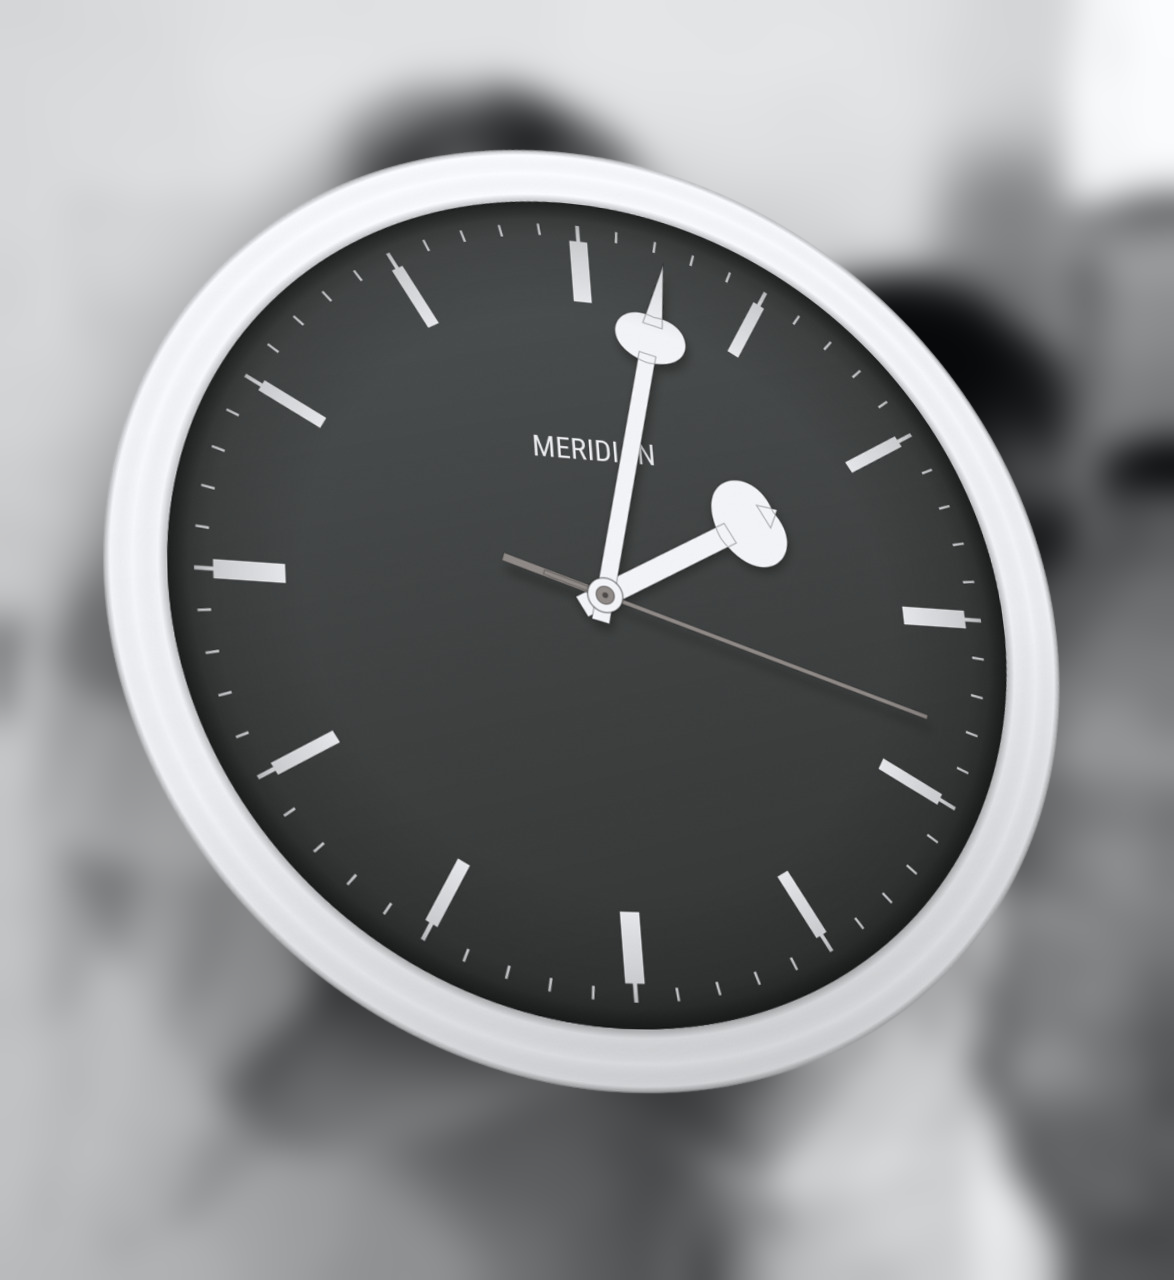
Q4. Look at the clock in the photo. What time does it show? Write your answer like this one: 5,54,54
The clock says 2,02,18
